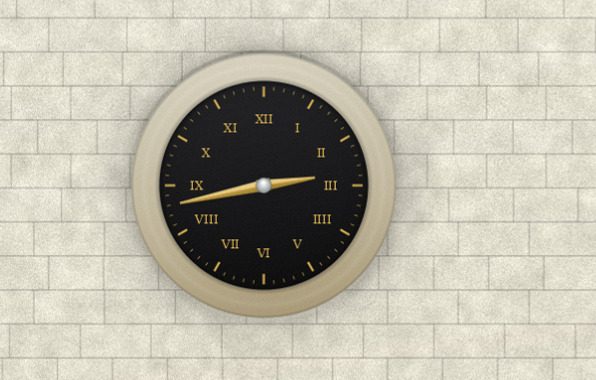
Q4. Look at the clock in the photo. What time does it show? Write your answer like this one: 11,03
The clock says 2,43
